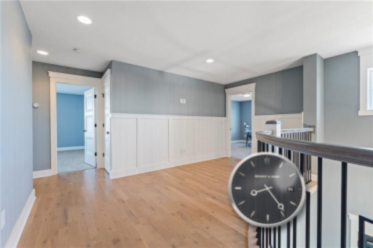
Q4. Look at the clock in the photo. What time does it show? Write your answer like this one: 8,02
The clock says 8,24
